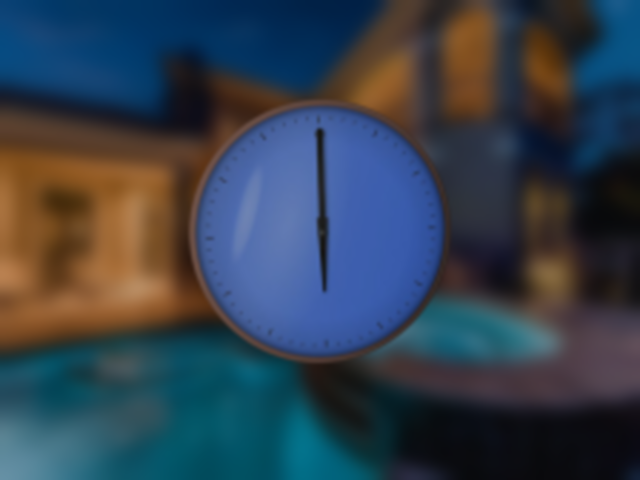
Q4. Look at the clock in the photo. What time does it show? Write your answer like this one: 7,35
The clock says 6,00
